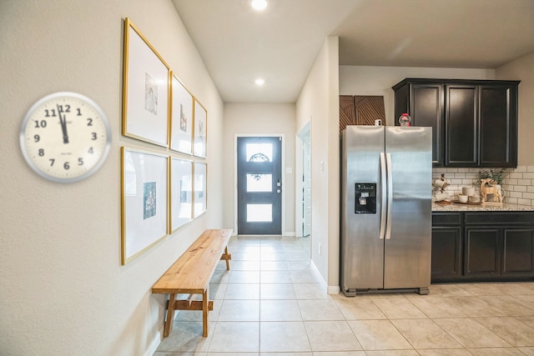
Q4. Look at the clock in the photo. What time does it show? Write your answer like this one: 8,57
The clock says 11,58
